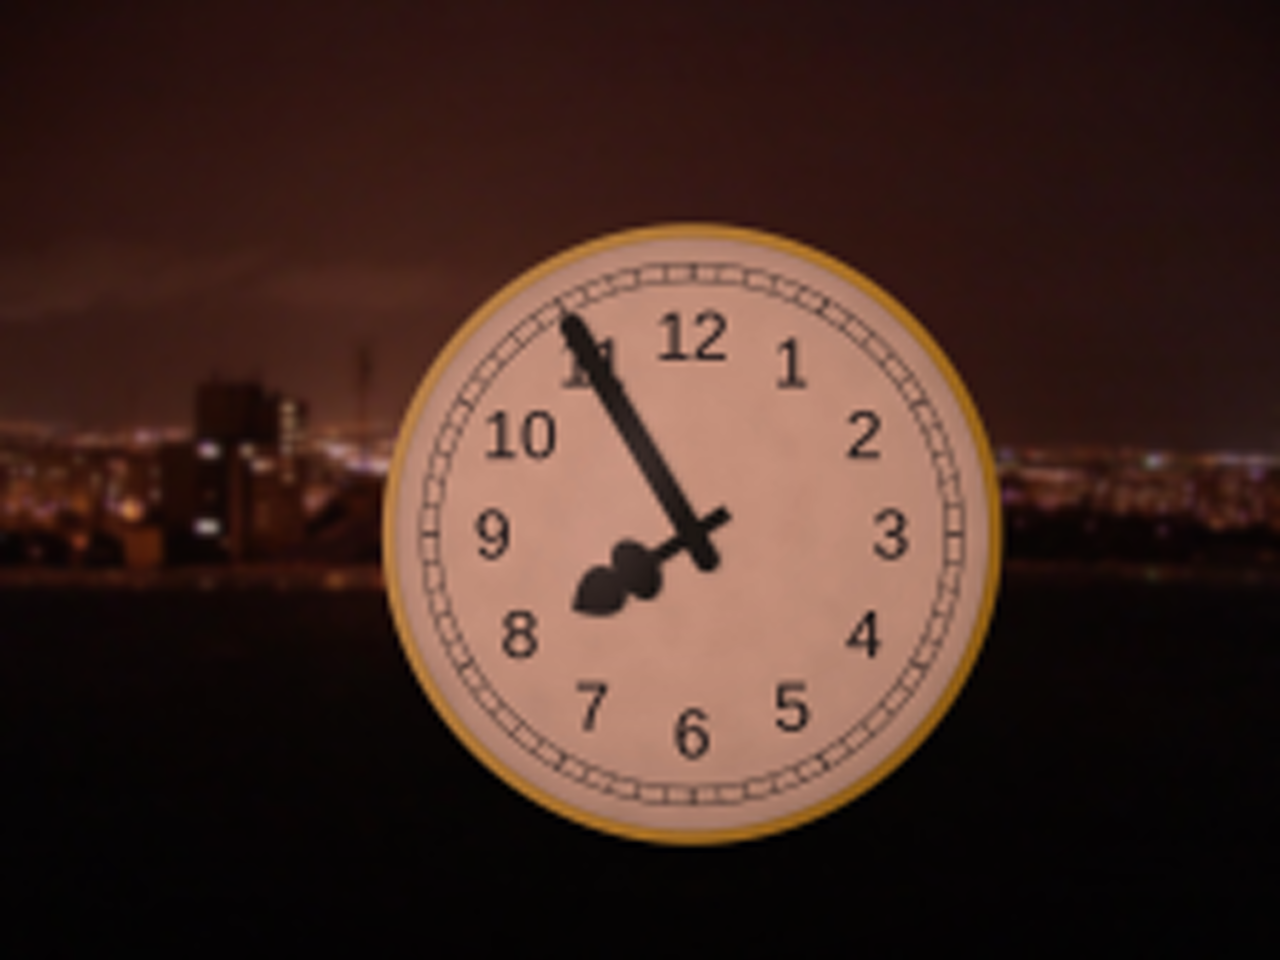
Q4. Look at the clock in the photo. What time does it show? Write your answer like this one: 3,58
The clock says 7,55
